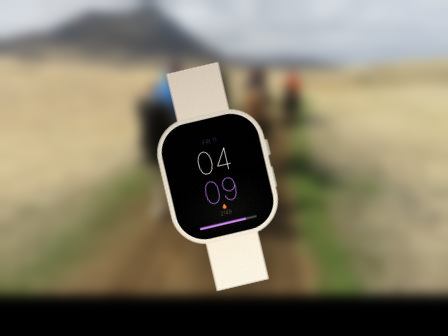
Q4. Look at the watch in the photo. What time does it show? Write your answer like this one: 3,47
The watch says 4,09
